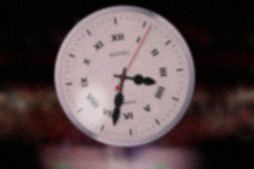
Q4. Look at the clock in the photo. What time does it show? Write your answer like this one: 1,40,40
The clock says 3,33,06
